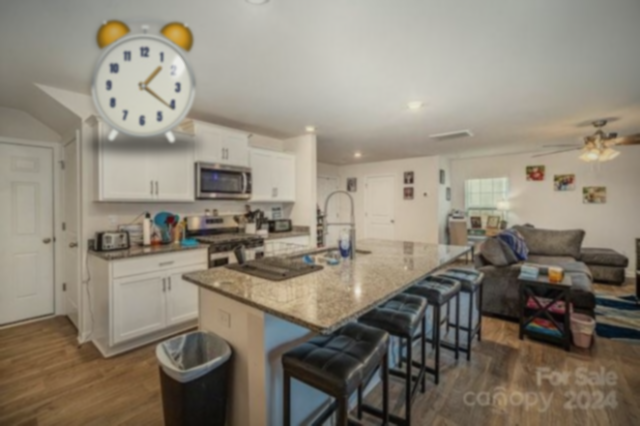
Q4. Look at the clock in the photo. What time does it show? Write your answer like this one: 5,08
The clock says 1,21
